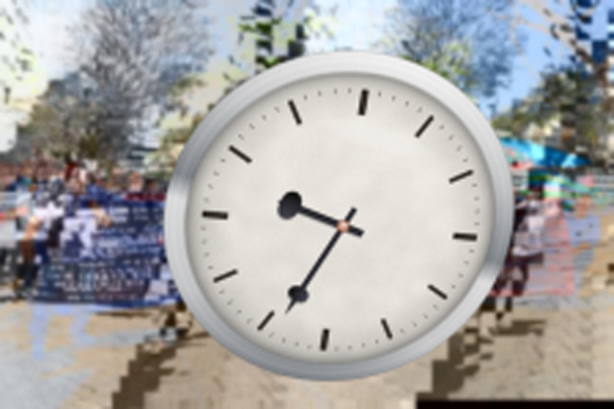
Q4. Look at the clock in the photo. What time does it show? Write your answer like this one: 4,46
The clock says 9,34
